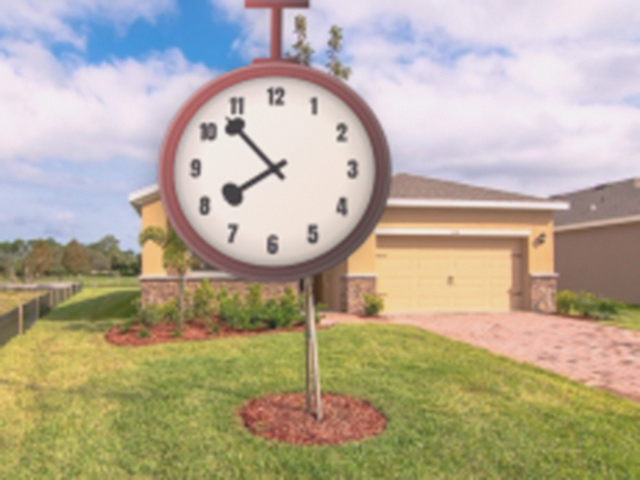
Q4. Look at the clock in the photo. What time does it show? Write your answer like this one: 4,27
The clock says 7,53
